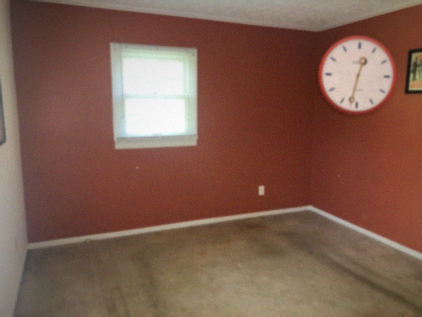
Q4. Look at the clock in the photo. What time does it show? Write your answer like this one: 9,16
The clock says 12,32
